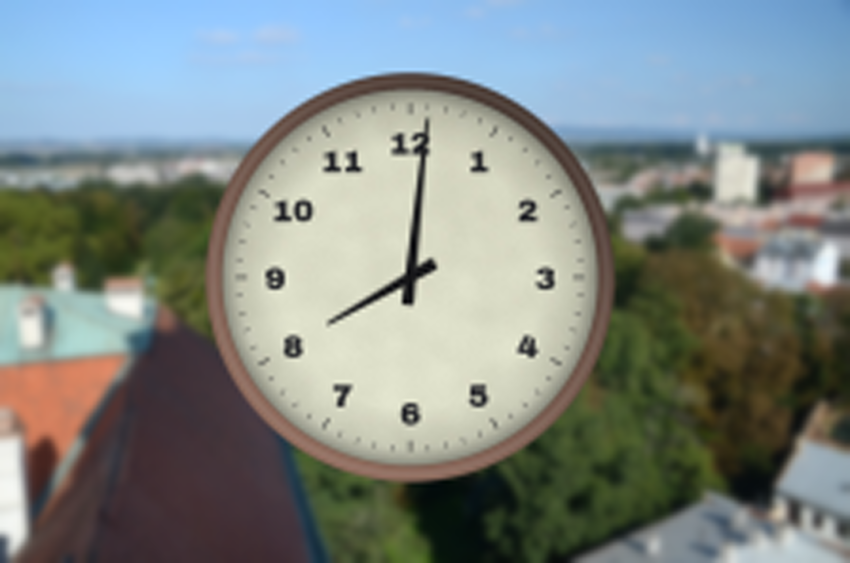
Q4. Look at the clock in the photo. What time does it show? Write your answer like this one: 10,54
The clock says 8,01
